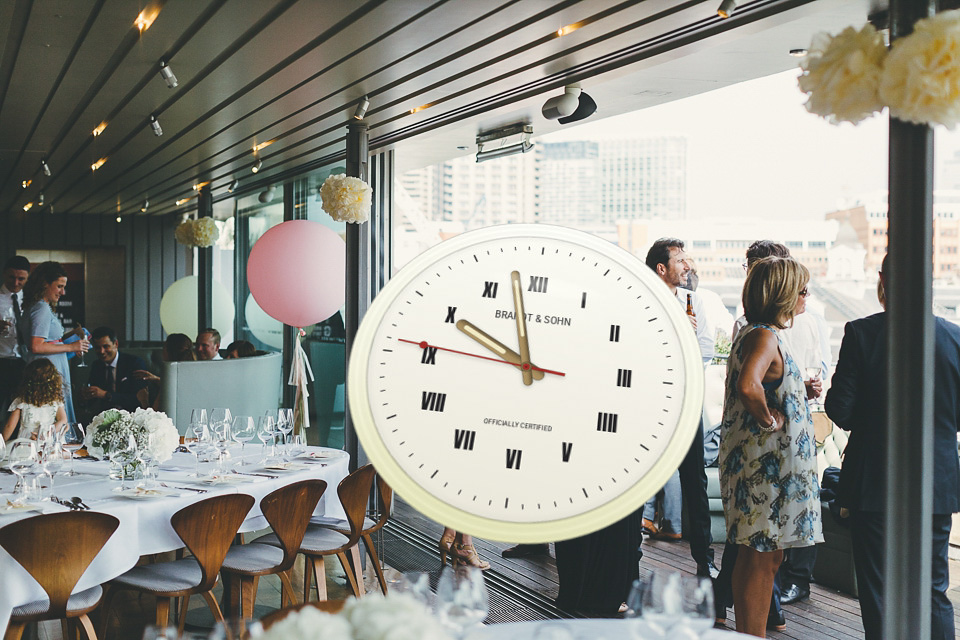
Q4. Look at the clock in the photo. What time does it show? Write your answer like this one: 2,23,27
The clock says 9,57,46
